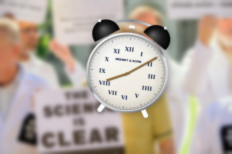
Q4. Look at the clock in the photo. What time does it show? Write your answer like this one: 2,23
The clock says 8,09
